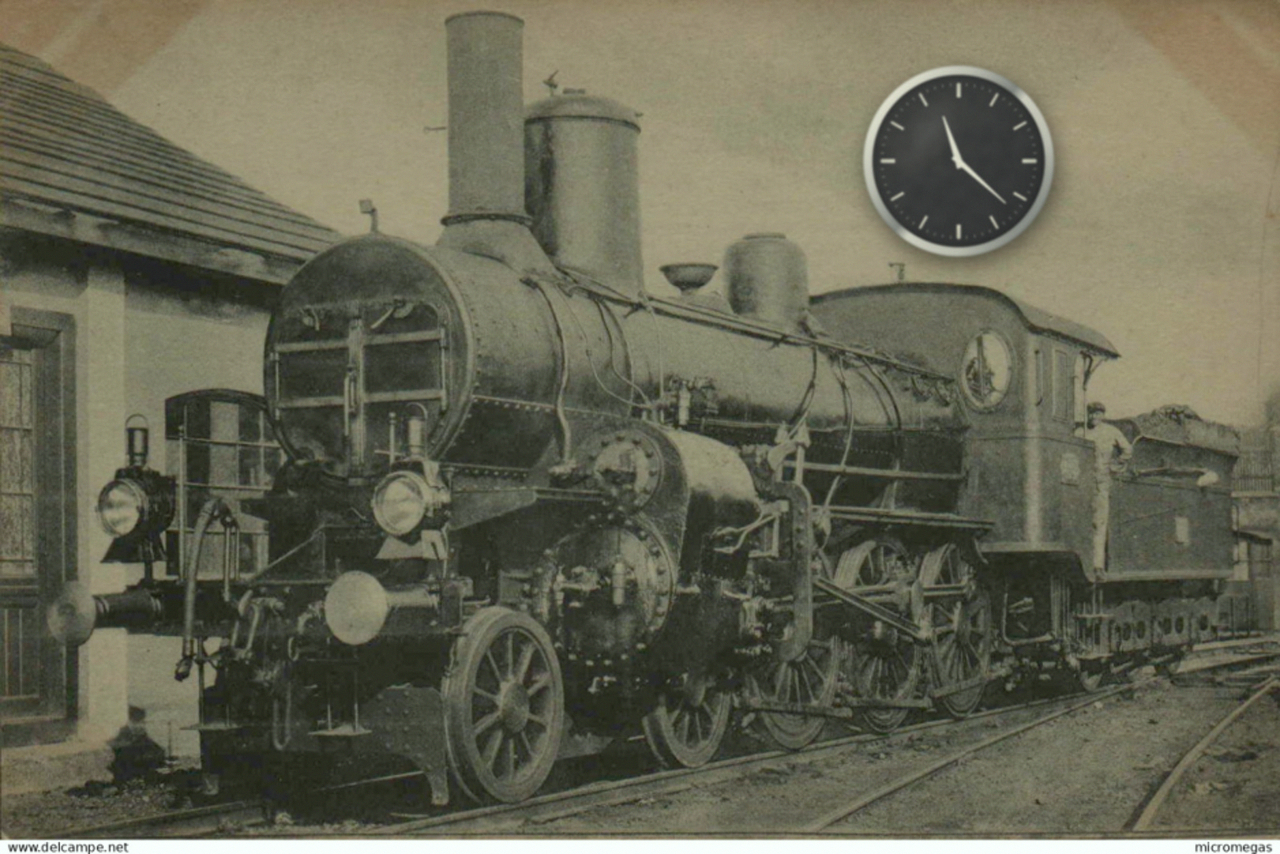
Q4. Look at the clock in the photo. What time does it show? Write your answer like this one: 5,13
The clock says 11,22
